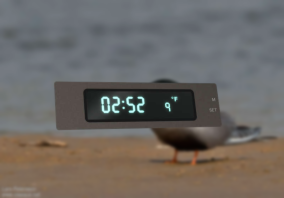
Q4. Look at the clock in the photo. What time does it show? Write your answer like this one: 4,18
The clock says 2,52
